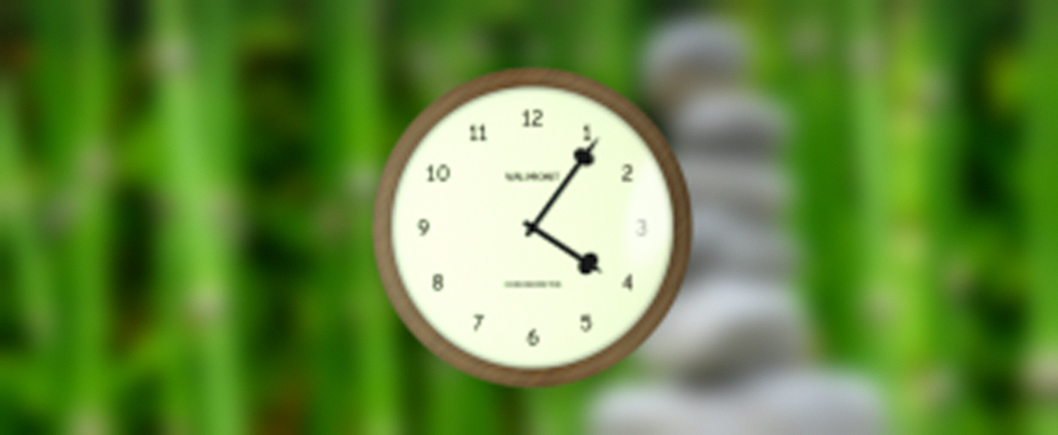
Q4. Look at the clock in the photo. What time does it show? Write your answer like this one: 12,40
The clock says 4,06
